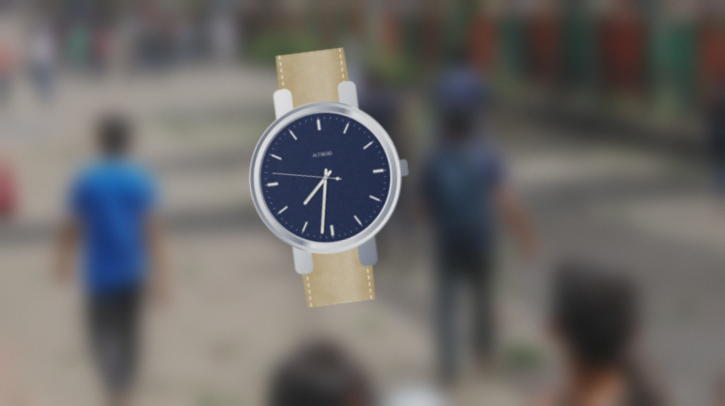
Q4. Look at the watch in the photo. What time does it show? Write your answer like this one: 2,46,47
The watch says 7,31,47
